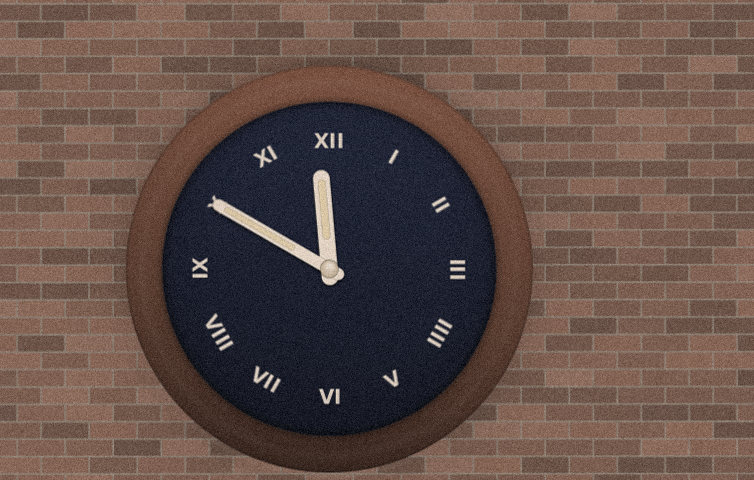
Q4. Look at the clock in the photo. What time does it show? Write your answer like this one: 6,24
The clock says 11,50
